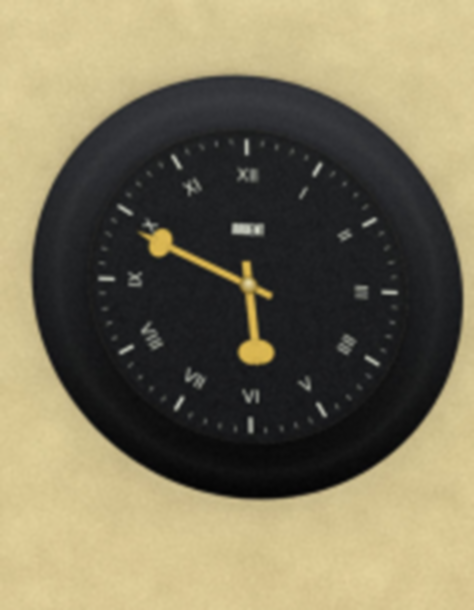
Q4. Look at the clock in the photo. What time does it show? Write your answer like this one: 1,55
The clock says 5,49
